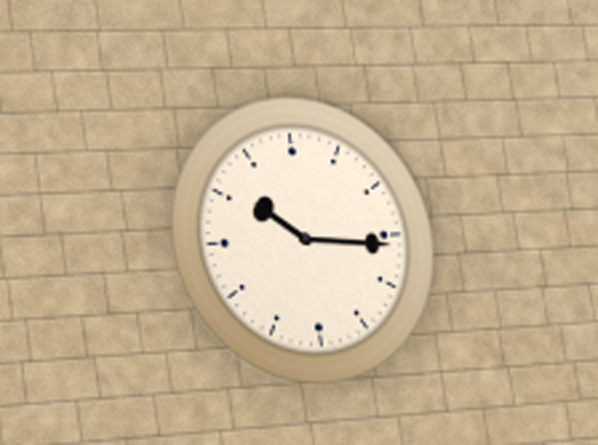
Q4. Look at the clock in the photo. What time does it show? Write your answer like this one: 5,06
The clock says 10,16
